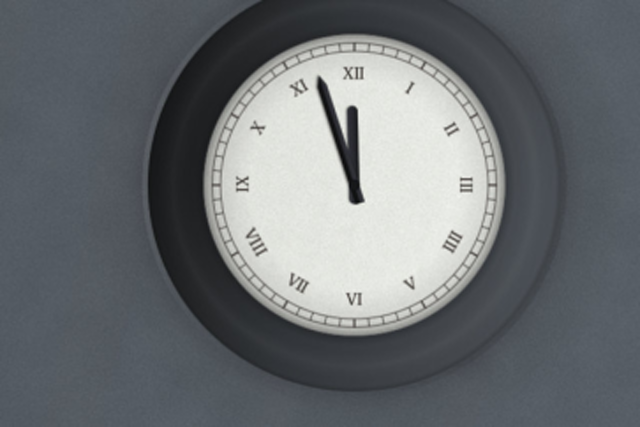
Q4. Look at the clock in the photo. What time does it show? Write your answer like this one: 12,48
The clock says 11,57
